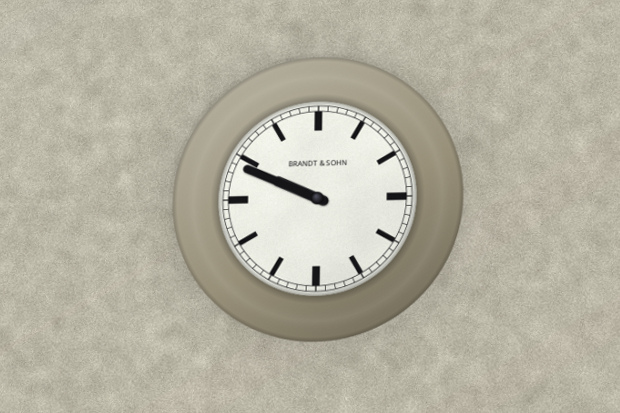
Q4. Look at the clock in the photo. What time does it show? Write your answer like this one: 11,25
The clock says 9,49
